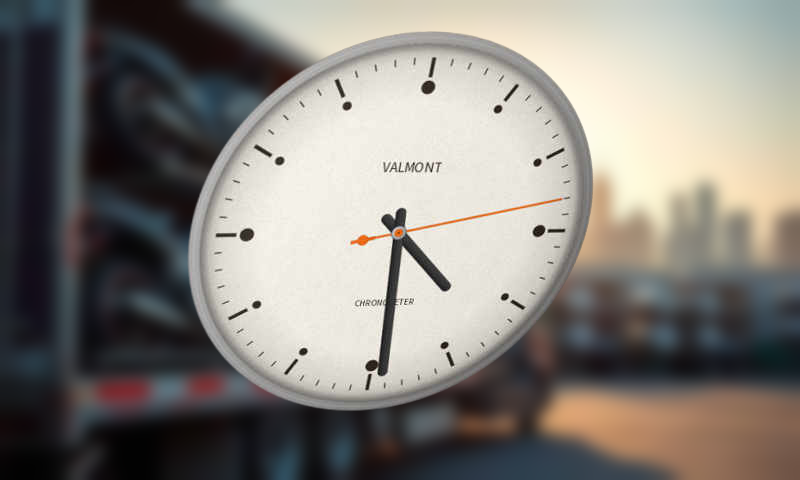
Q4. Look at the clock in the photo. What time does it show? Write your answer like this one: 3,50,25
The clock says 4,29,13
